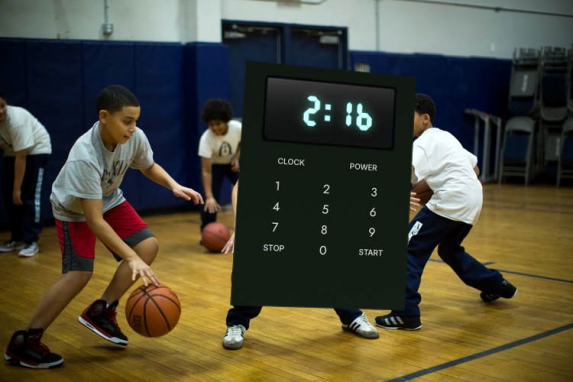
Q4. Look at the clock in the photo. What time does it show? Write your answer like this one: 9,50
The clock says 2,16
